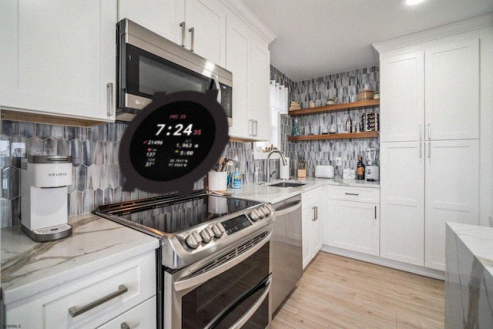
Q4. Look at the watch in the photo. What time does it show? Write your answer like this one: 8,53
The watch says 7,24
